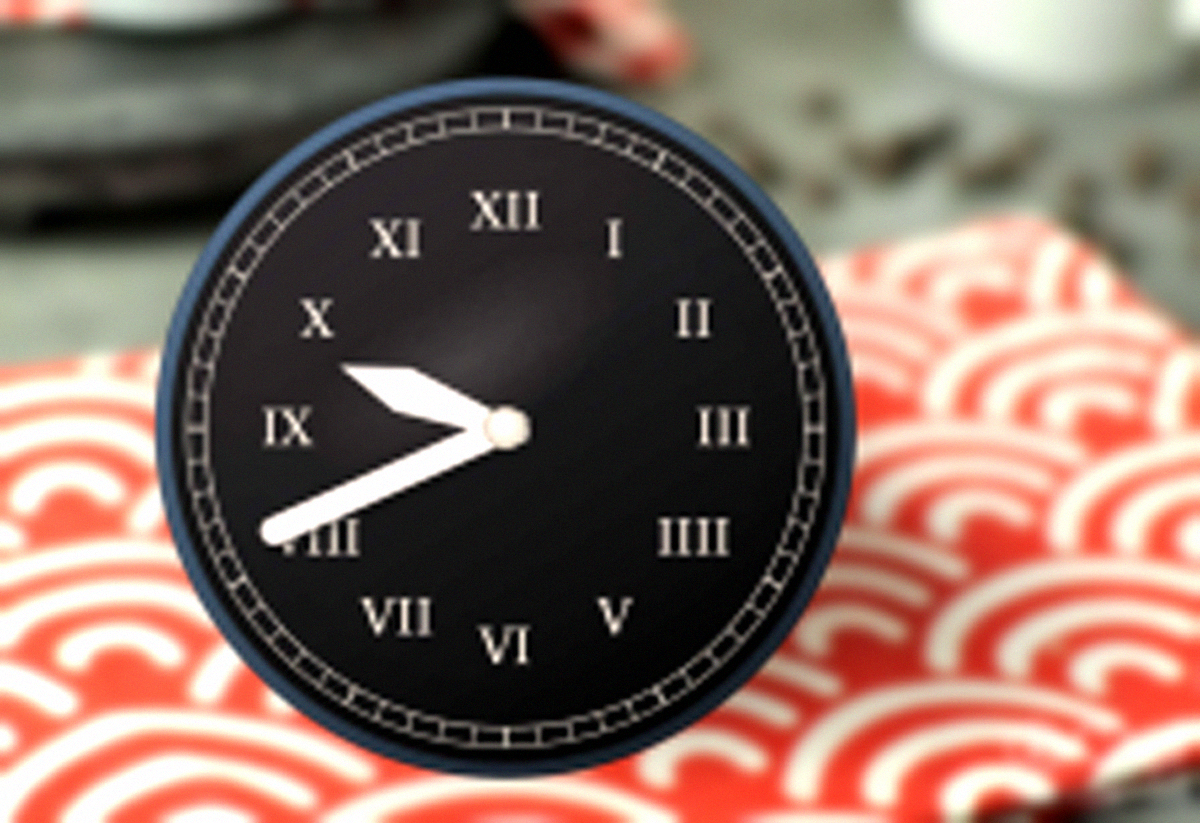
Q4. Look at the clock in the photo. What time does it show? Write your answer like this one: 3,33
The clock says 9,41
